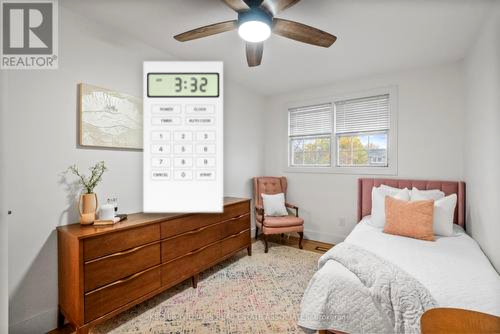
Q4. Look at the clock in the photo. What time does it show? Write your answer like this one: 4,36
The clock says 3,32
